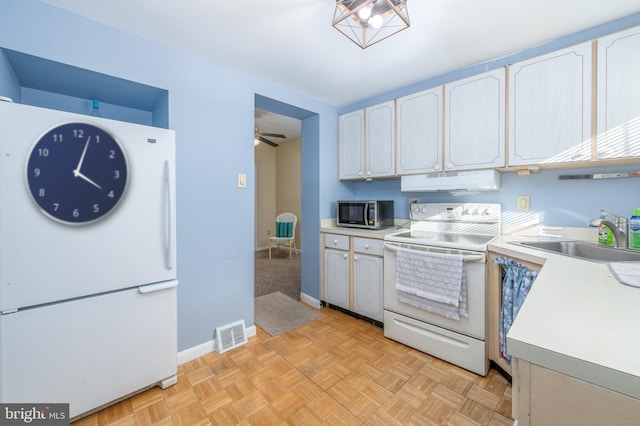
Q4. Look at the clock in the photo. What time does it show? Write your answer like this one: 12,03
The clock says 4,03
